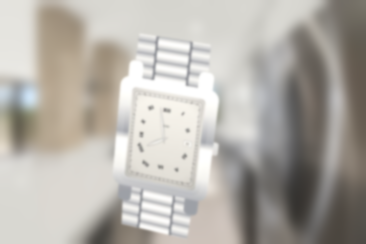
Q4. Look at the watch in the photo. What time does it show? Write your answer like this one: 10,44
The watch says 7,58
